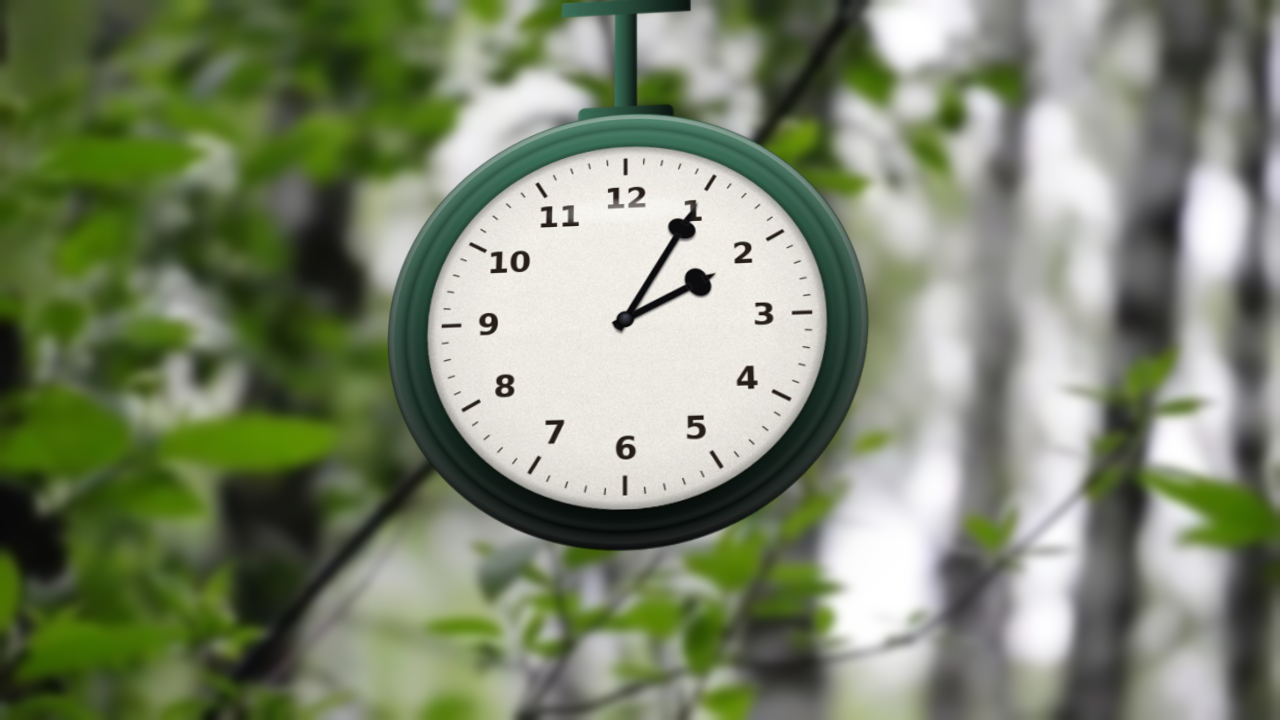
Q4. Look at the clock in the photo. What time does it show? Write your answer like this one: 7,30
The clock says 2,05
